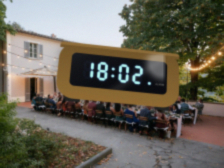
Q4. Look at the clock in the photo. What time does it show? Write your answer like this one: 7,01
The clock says 18,02
